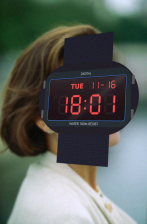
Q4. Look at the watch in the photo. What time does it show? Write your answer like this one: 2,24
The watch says 18,01
